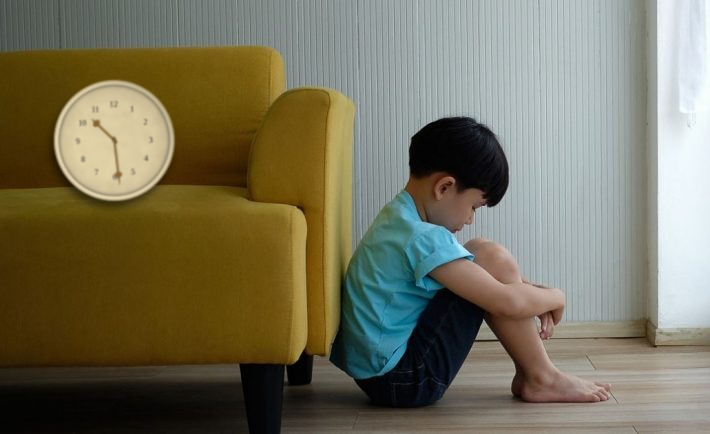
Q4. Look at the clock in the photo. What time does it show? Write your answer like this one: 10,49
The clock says 10,29
